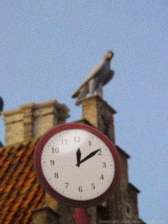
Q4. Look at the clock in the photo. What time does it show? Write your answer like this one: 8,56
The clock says 12,09
